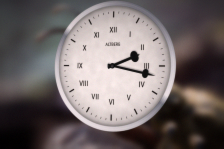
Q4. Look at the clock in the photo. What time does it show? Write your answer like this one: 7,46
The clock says 2,17
